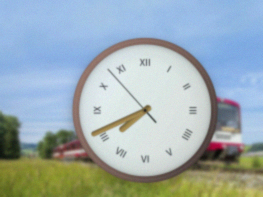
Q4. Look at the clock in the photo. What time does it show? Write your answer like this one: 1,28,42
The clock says 7,40,53
